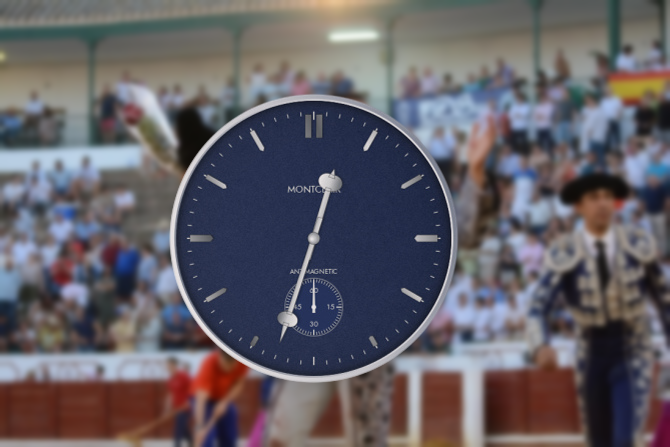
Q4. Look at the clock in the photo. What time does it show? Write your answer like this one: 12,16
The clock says 12,33
